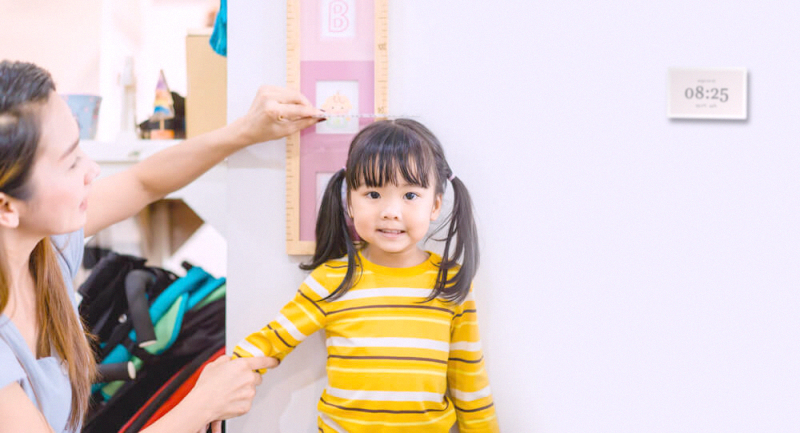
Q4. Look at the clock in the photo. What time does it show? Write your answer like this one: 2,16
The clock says 8,25
